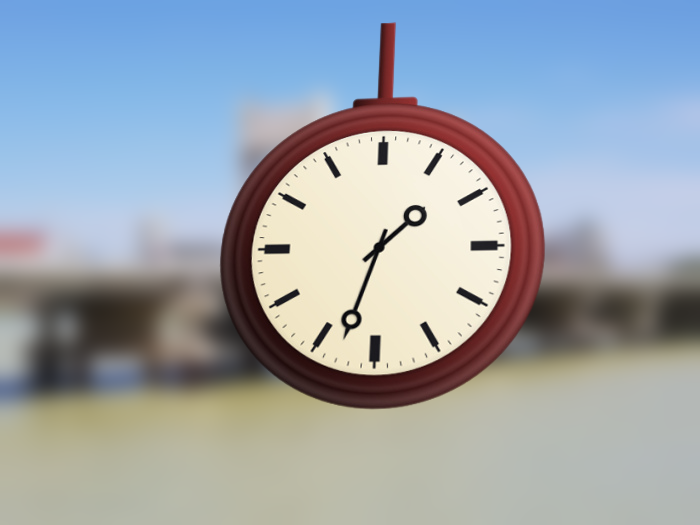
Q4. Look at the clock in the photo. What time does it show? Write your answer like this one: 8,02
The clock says 1,33
